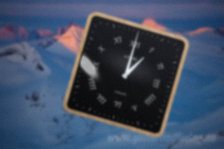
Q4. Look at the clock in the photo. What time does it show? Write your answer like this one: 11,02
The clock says 1,00
